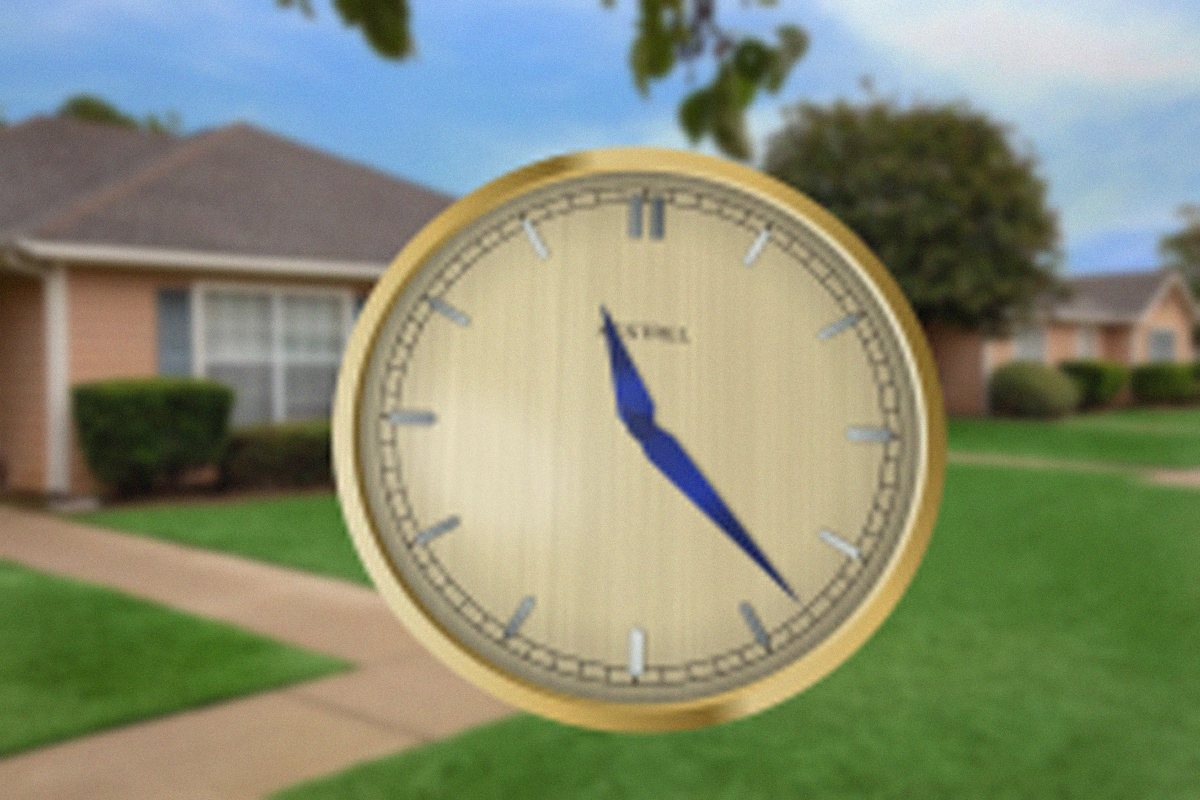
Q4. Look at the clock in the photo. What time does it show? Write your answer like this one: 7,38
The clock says 11,23
